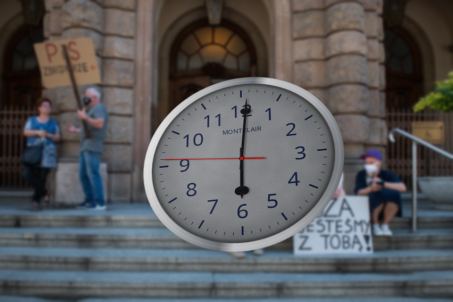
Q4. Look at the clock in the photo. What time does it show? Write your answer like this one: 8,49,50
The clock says 6,00,46
